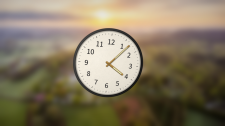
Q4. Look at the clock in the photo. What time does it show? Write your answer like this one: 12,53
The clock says 4,07
